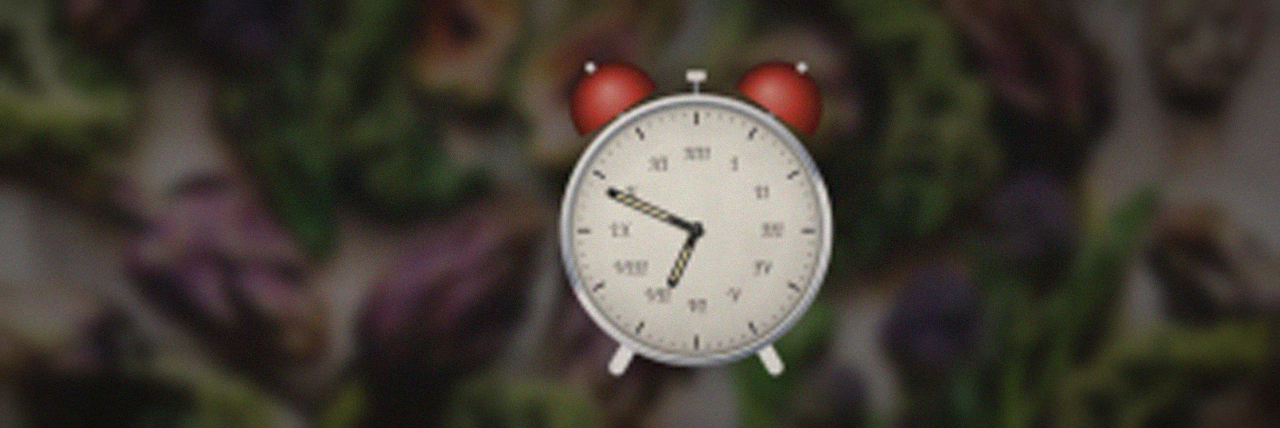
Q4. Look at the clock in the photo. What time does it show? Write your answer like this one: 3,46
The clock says 6,49
